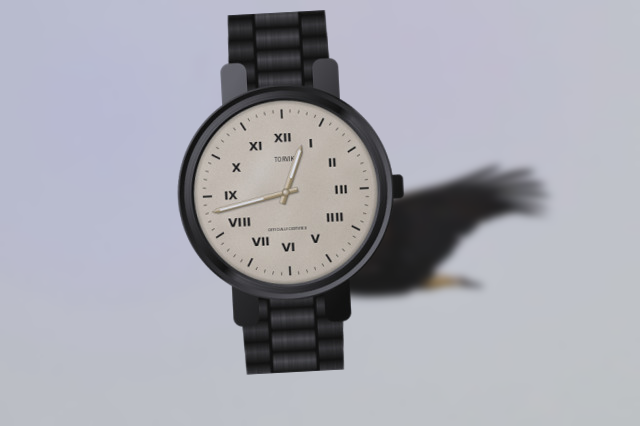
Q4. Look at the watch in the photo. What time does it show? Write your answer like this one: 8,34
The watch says 12,43
